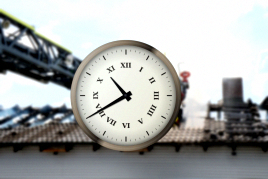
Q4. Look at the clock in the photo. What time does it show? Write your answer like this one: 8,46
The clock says 10,40
